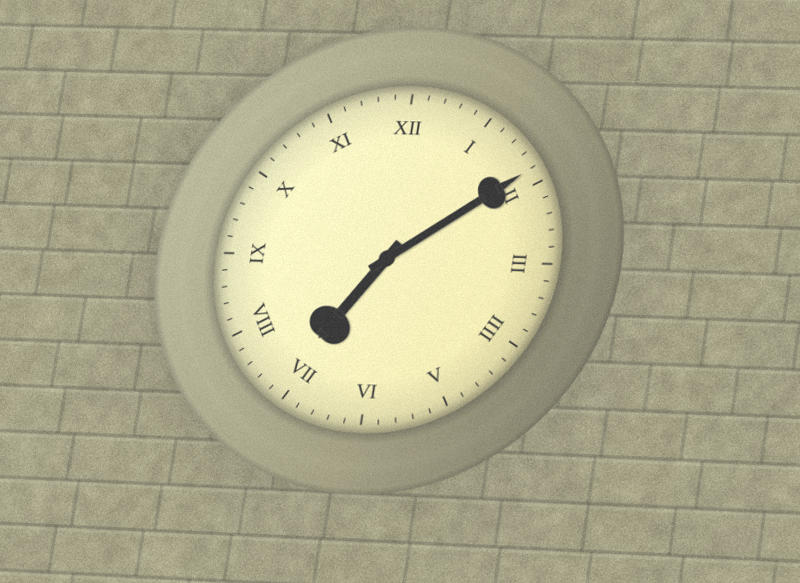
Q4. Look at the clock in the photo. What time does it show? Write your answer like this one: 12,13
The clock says 7,09
